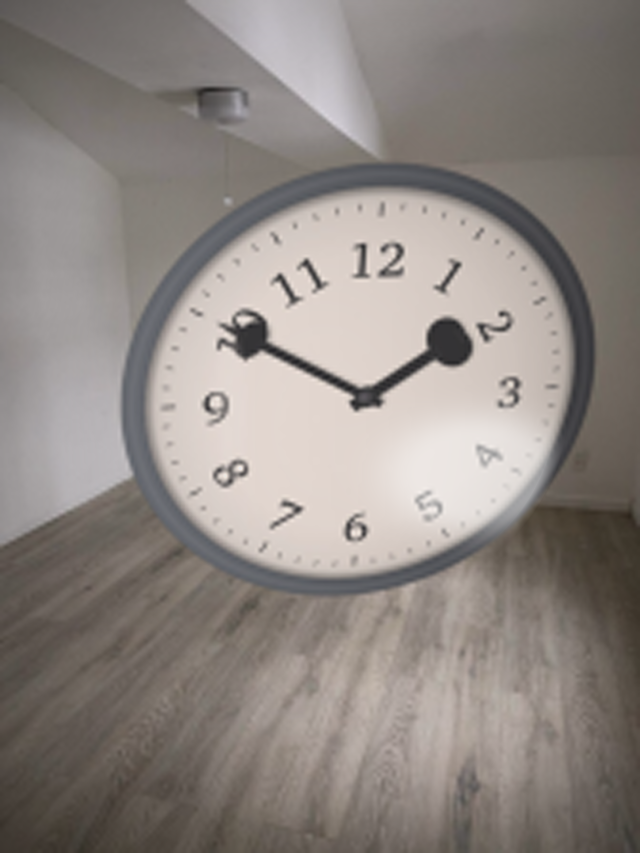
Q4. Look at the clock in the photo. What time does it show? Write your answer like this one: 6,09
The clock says 1,50
